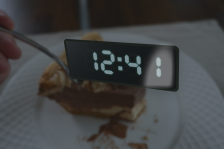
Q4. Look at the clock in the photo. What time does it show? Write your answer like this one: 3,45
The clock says 12,41
